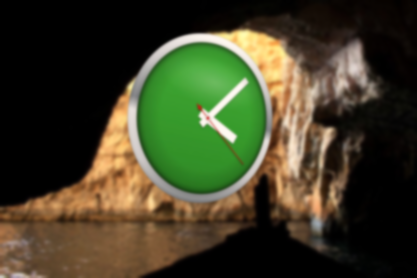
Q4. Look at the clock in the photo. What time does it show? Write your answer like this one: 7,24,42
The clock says 4,08,23
